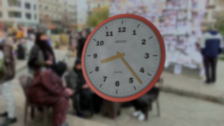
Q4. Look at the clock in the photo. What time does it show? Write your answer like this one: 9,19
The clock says 8,23
